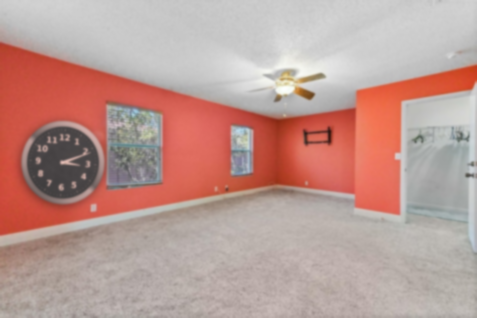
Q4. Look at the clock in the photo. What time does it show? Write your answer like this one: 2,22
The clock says 3,11
